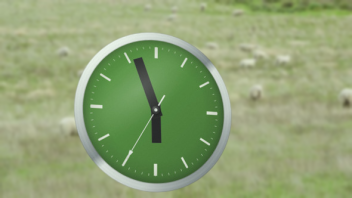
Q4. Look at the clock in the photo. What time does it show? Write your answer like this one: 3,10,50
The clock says 5,56,35
